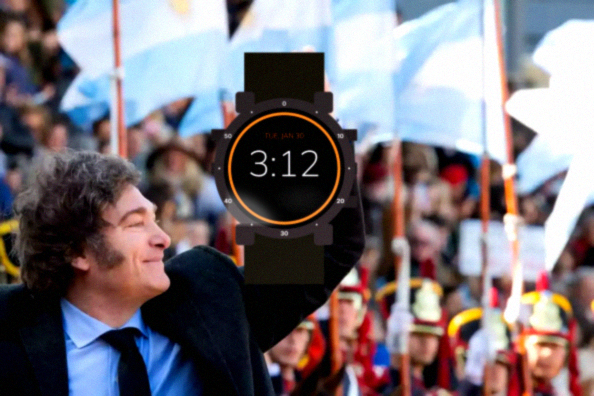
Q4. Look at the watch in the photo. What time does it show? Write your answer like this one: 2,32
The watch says 3,12
